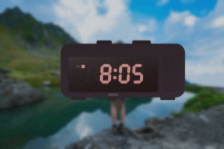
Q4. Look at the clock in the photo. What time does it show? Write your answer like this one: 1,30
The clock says 8,05
